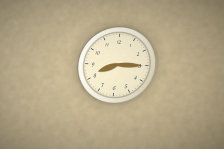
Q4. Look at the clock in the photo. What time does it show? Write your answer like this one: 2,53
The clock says 8,15
